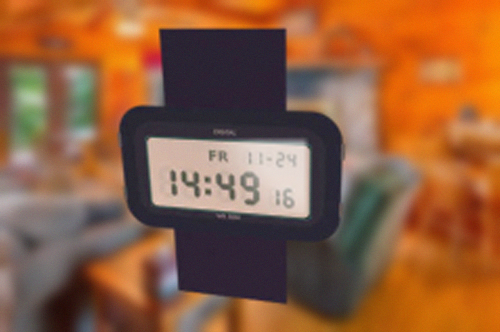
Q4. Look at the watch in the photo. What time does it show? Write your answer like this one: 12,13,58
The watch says 14,49,16
